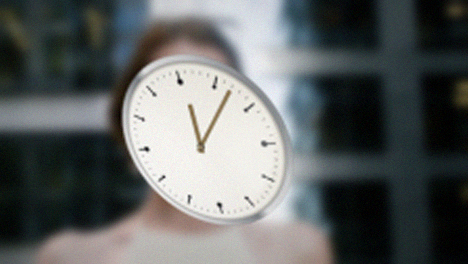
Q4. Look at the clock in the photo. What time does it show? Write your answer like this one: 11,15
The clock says 12,07
